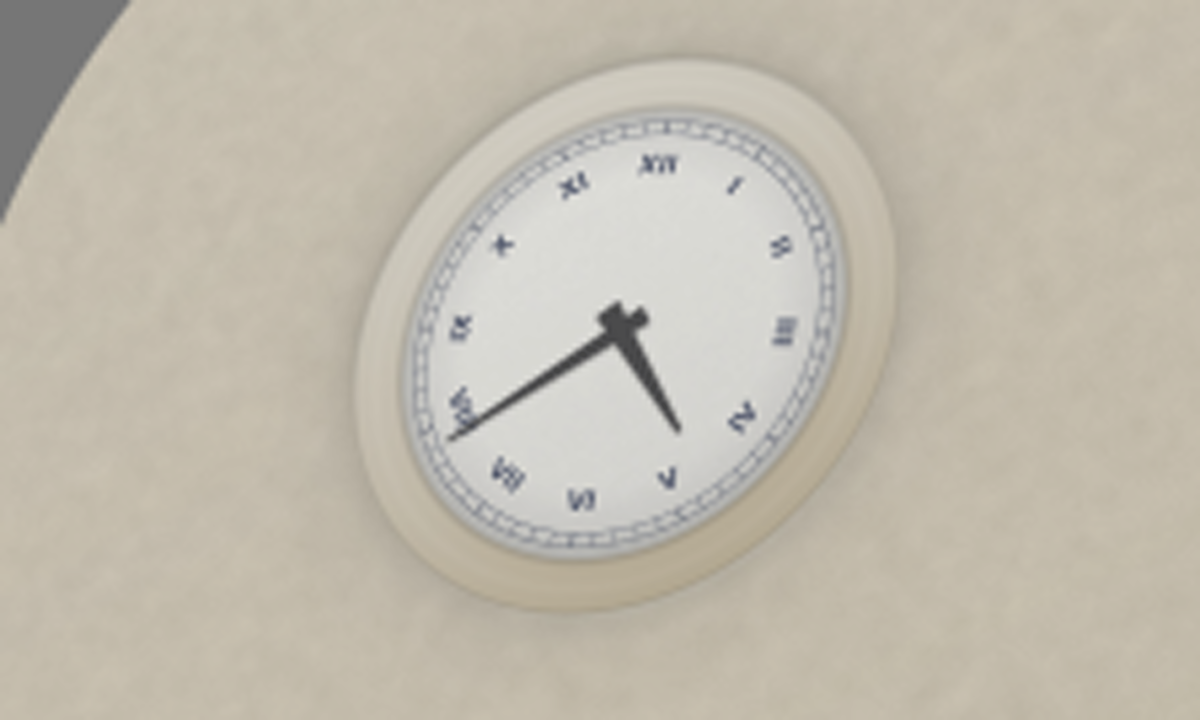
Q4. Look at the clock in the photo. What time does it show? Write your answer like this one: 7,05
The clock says 4,39
